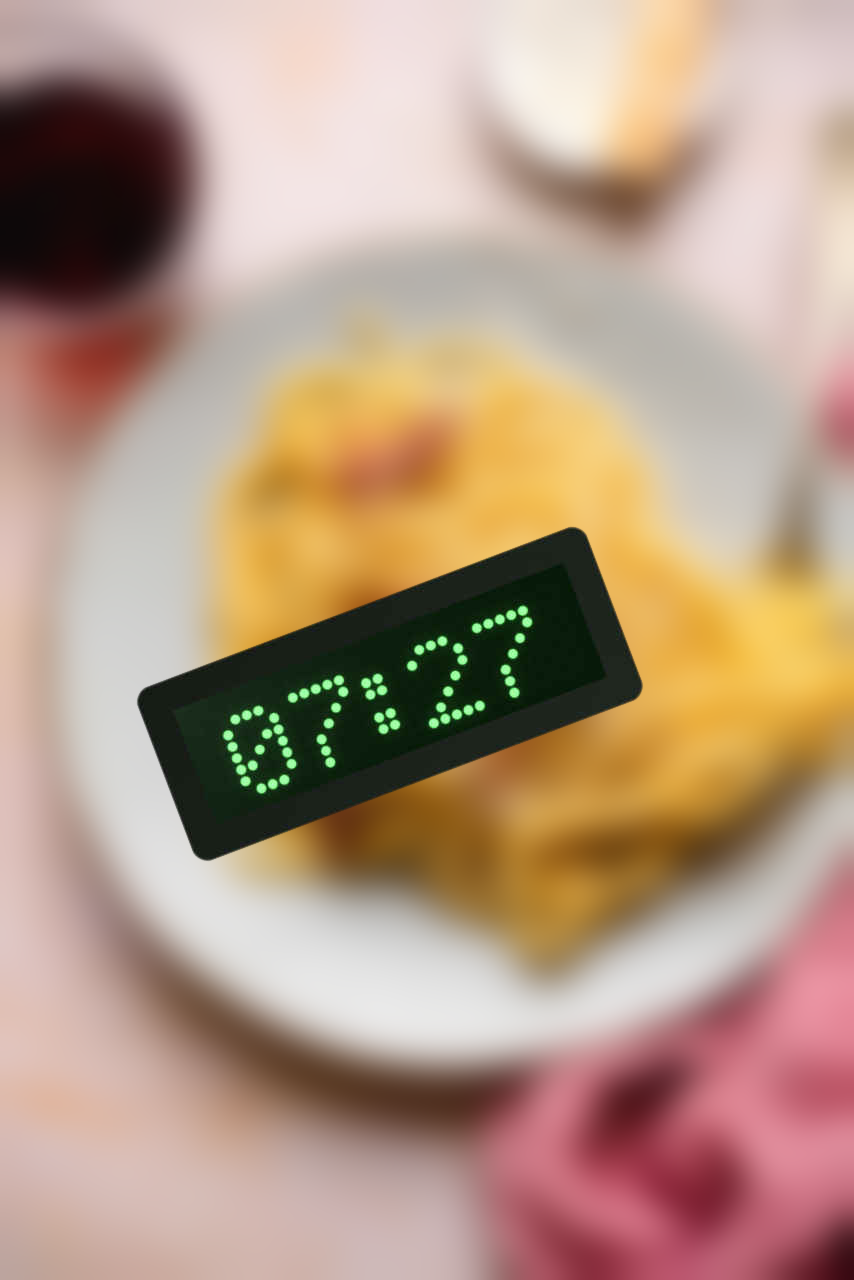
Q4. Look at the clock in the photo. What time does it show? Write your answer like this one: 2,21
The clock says 7,27
